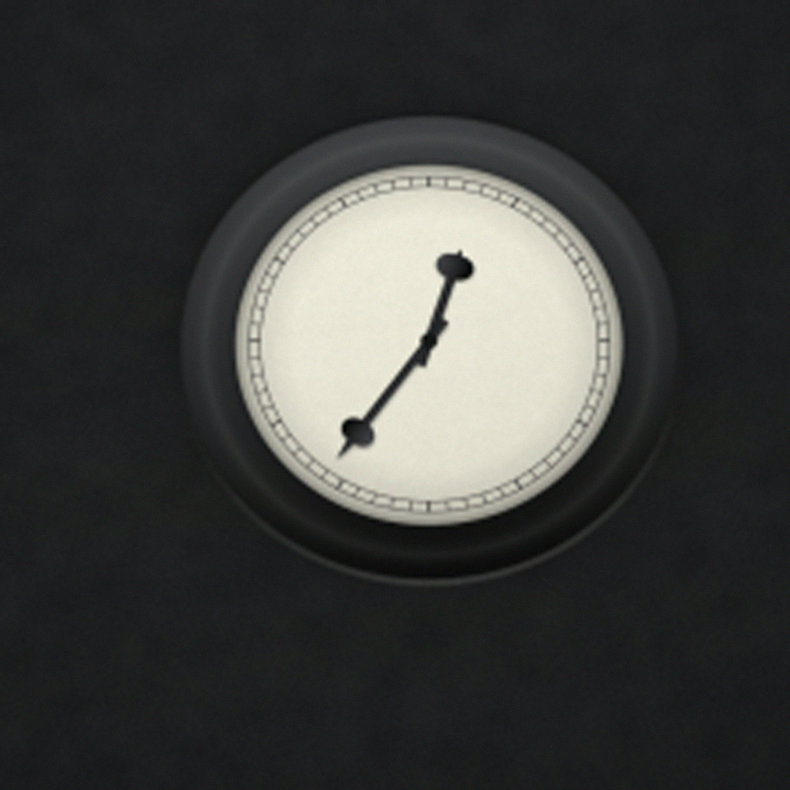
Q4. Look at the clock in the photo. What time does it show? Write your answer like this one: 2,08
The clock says 12,36
